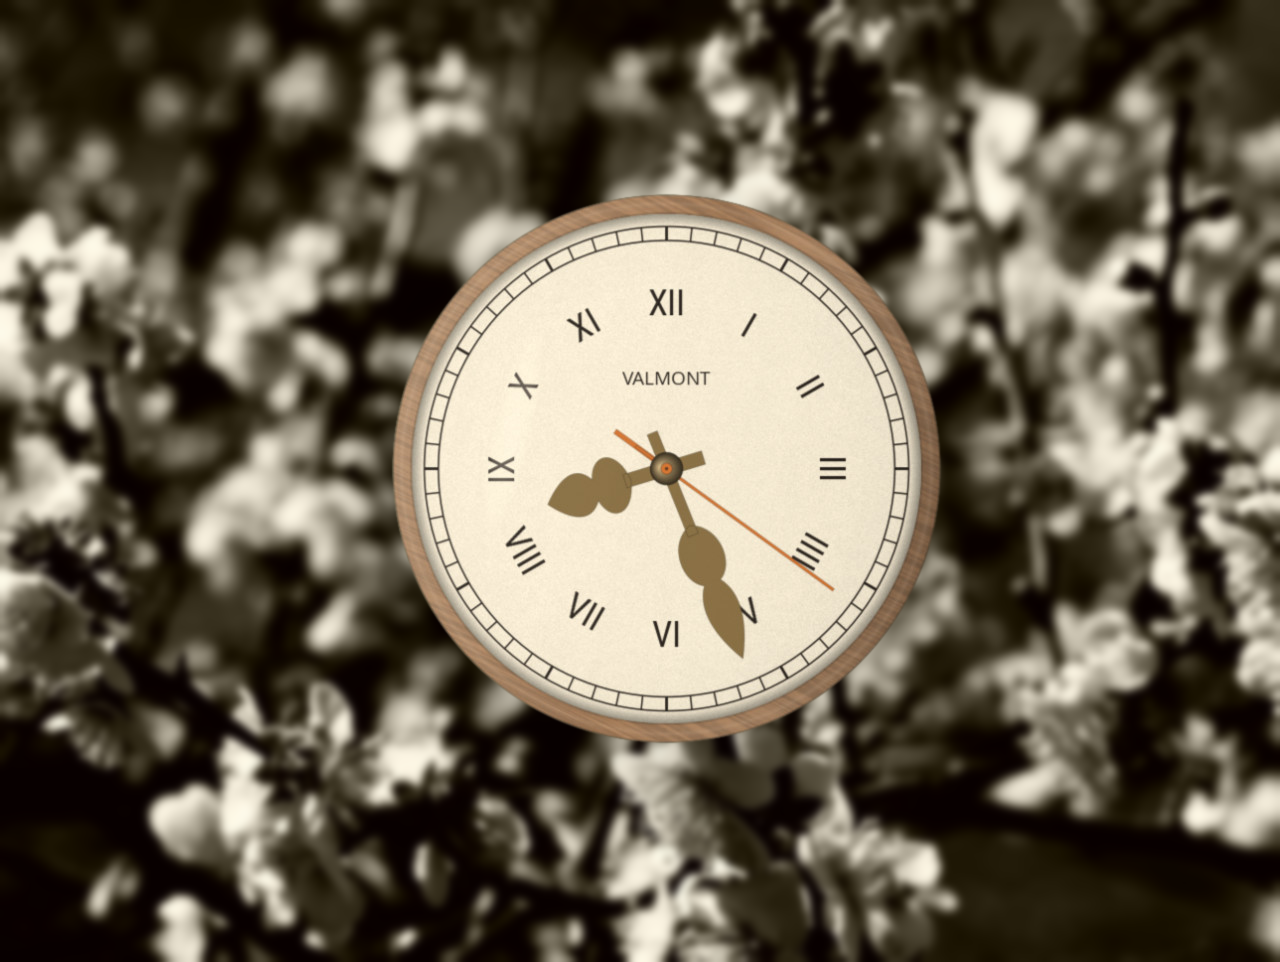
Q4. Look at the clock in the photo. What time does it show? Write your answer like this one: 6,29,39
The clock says 8,26,21
